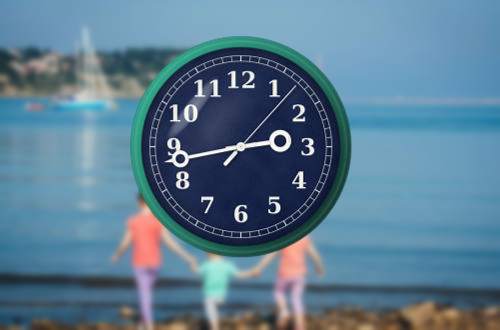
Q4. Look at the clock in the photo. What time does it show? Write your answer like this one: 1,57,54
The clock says 2,43,07
